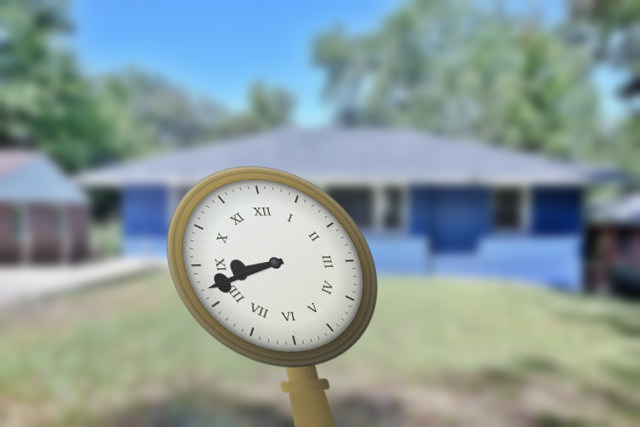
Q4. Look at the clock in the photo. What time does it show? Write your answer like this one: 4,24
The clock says 8,42
